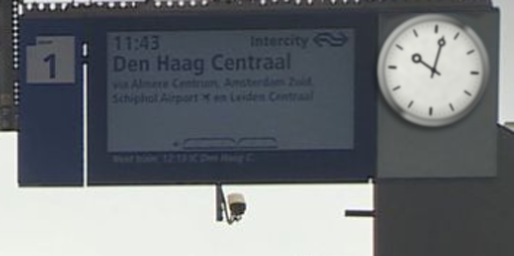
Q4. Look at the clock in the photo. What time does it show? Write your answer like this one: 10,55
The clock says 10,02
